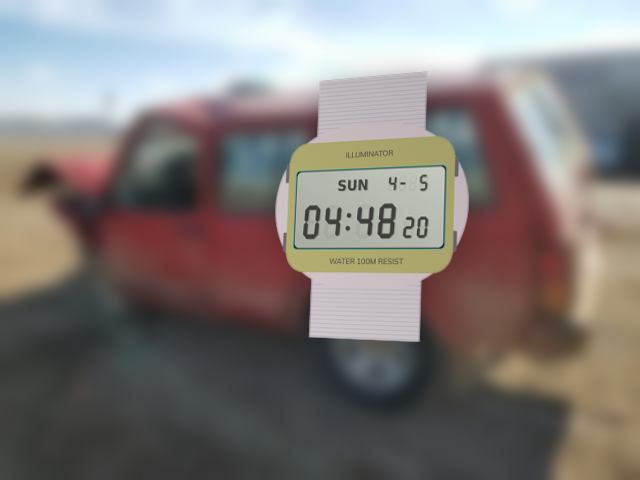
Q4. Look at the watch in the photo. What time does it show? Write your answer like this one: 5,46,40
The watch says 4,48,20
